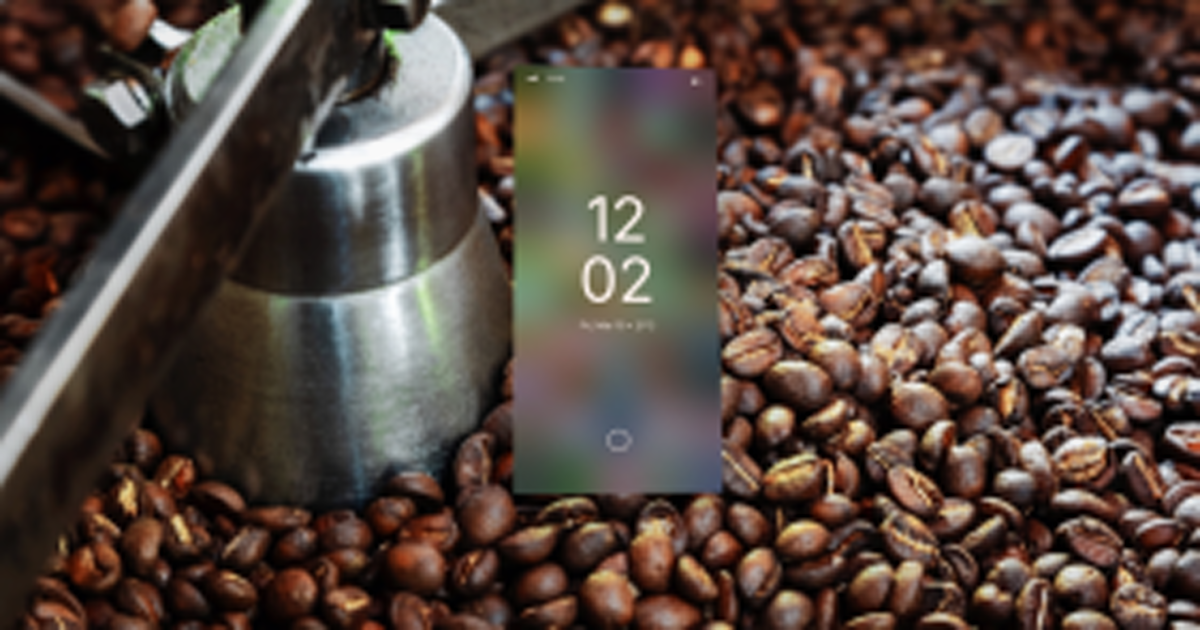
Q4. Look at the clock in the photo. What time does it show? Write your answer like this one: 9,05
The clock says 12,02
